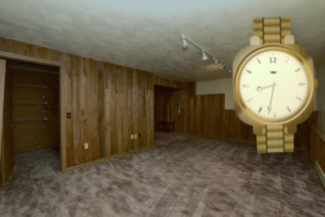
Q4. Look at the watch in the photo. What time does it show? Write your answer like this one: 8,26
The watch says 8,32
